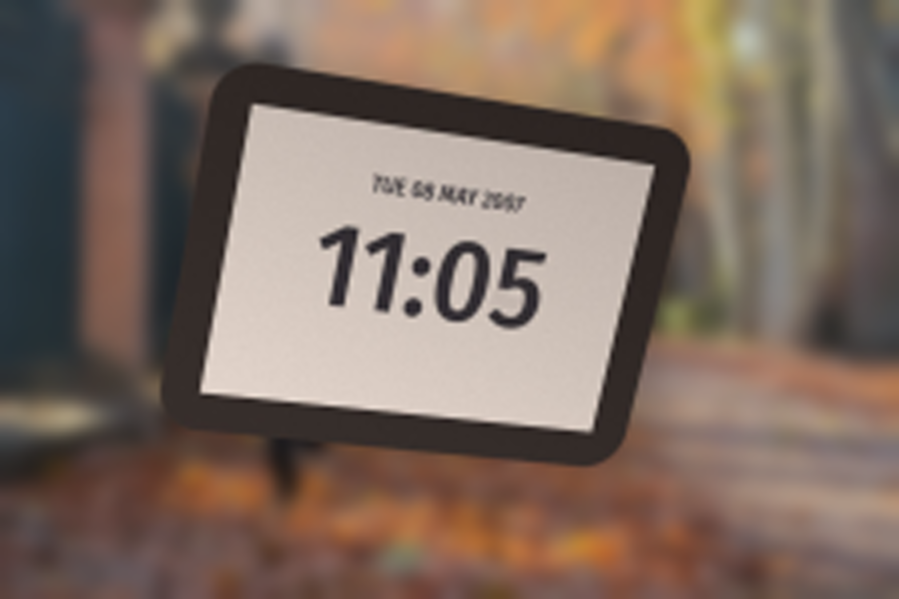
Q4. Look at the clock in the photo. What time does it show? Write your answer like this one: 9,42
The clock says 11,05
